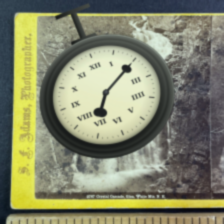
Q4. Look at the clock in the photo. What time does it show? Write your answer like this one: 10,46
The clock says 7,10
